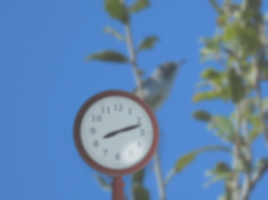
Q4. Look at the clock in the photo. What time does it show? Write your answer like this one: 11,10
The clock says 8,12
